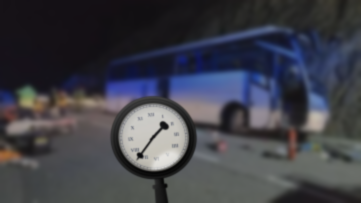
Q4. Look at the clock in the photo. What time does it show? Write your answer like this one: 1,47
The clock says 1,37
